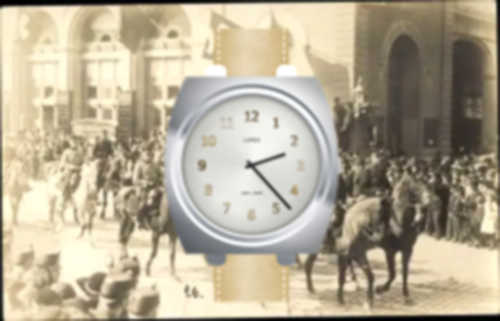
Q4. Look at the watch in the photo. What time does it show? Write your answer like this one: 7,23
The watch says 2,23
